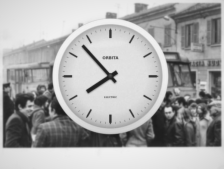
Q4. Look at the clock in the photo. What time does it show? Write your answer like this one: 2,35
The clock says 7,53
